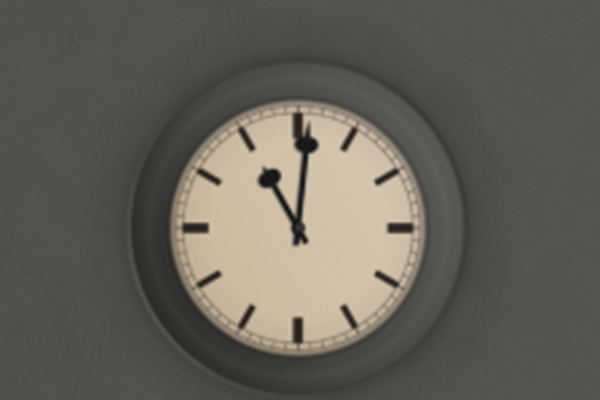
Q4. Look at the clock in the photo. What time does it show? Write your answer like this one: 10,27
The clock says 11,01
